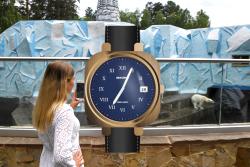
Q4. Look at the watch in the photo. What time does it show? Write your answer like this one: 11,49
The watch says 7,04
